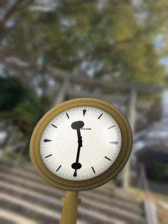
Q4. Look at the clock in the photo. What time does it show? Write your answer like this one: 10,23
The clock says 11,30
